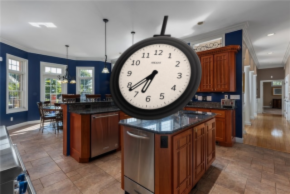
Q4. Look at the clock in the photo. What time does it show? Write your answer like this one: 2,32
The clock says 6,38
